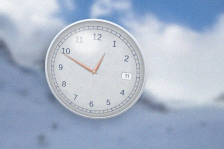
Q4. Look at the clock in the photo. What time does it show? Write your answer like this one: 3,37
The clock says 12,49
